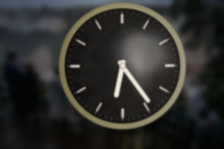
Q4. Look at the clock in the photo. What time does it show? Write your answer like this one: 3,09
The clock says 6,24
